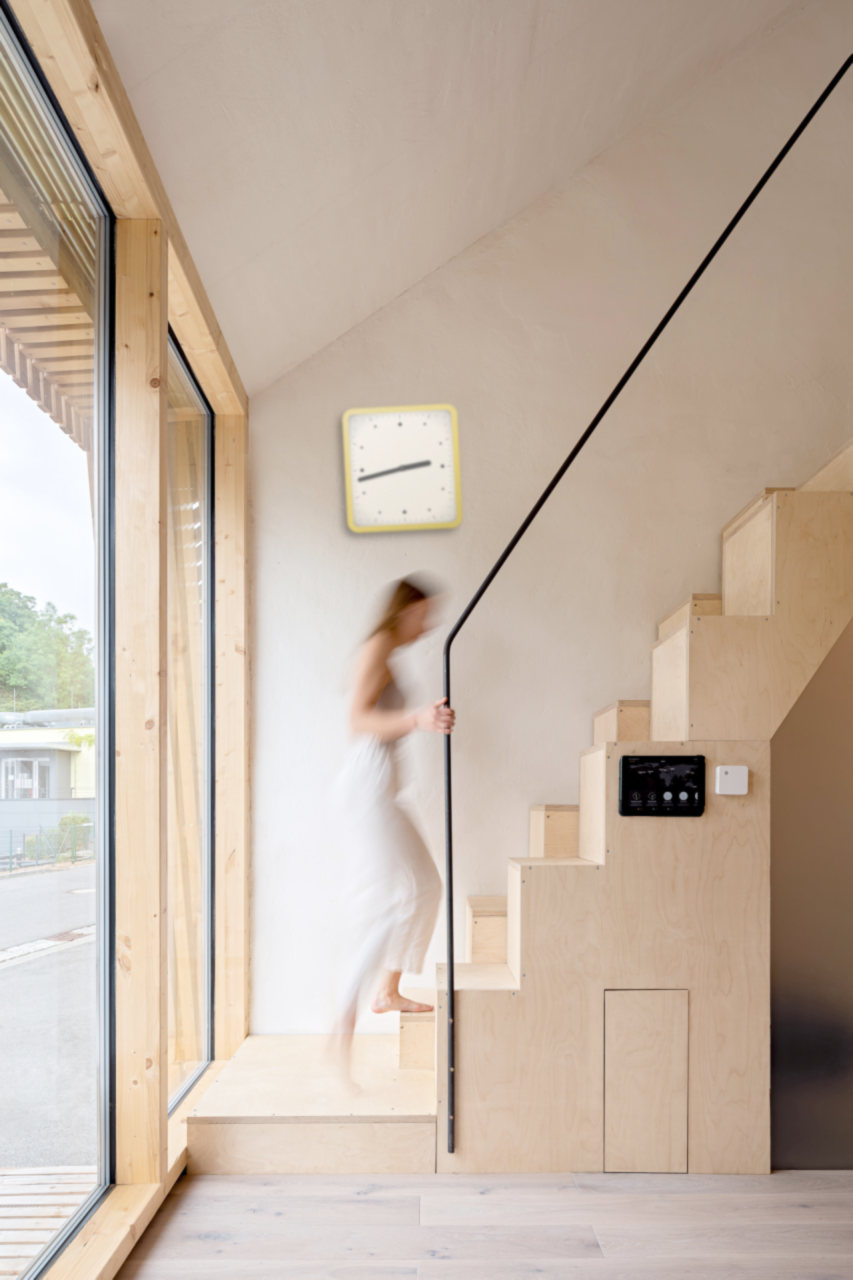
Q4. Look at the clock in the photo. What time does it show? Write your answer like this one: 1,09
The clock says 2,43
